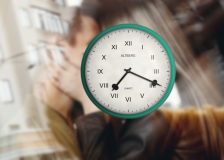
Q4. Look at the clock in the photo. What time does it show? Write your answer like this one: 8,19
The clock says 7,19
